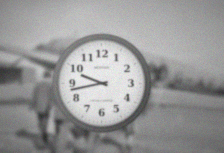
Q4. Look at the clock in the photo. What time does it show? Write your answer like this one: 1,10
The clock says 9,43
